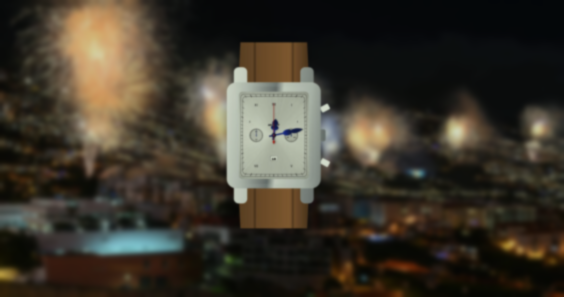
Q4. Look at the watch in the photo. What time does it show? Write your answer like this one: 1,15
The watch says 12,13
